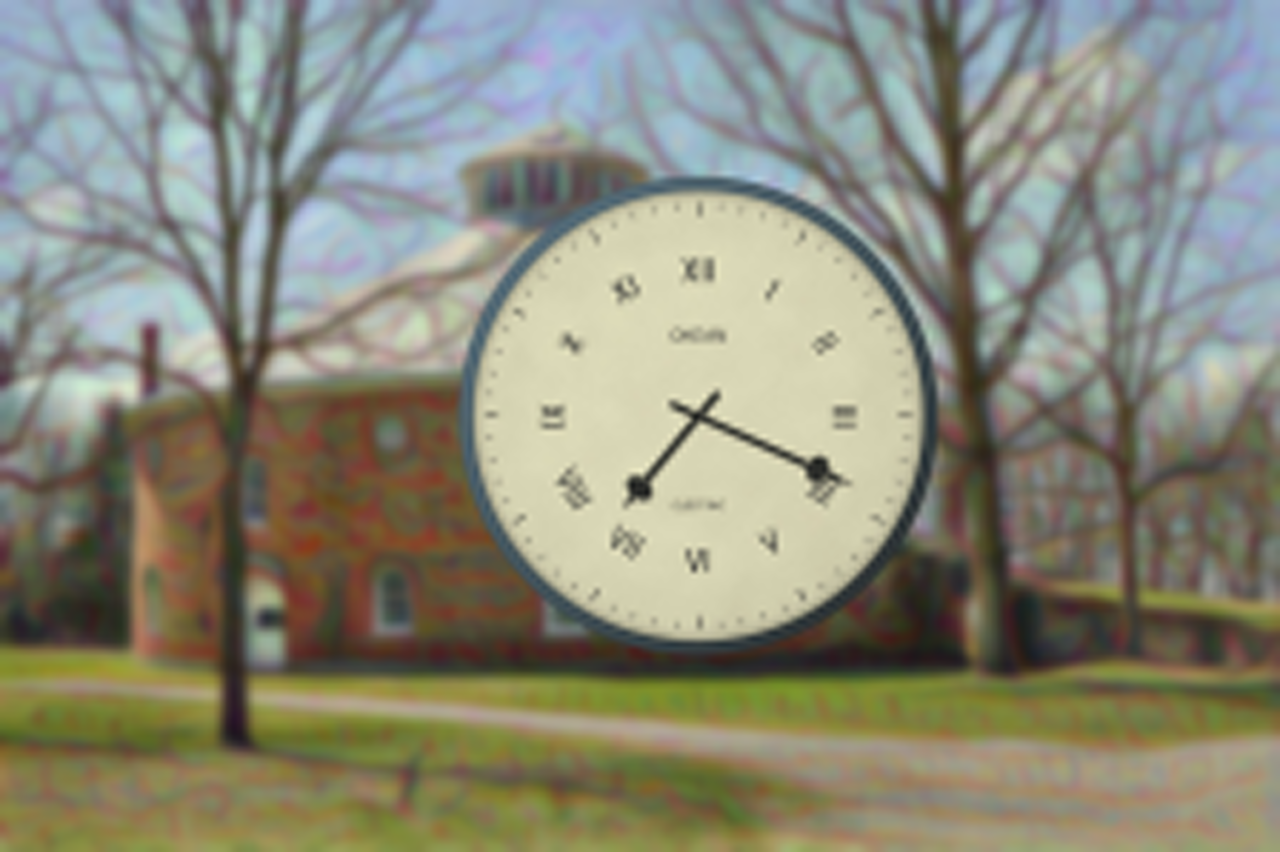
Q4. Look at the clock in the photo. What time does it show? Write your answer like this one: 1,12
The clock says 7,19
